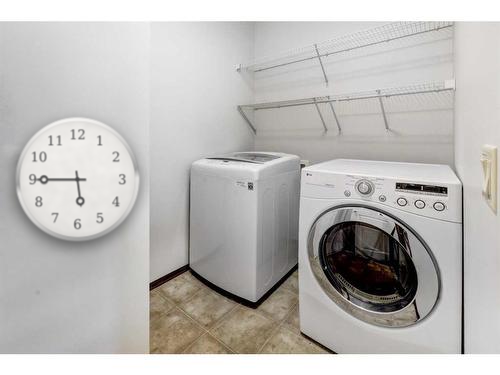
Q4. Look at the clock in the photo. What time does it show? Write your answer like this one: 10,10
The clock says 5,45
